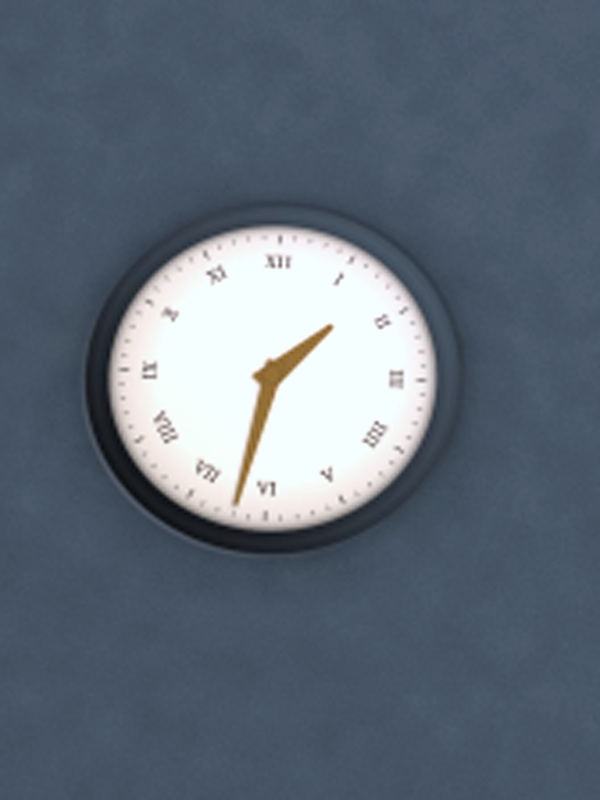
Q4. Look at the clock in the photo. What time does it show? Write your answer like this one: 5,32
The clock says 1,32
